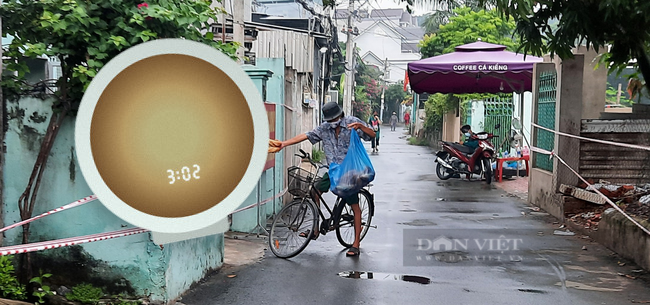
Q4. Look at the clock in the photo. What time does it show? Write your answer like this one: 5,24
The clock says 3,02
